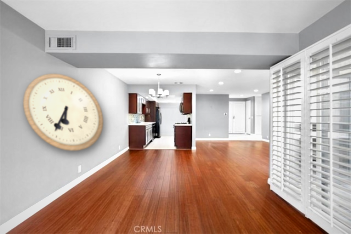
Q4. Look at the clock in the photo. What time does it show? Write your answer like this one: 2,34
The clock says 6,36
